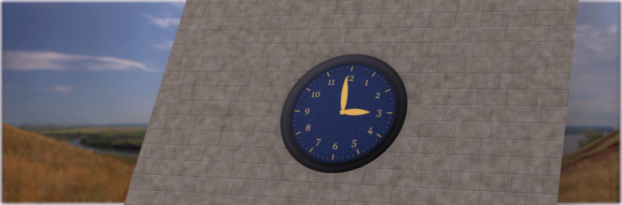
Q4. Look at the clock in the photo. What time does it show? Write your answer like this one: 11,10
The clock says 2,59
